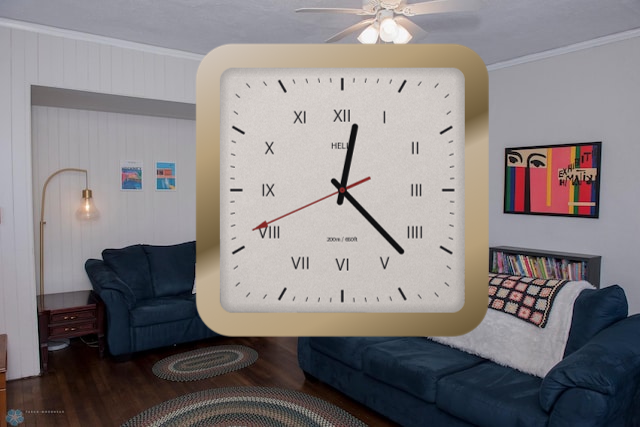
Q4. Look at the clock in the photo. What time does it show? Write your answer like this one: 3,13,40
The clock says 12,22,41
